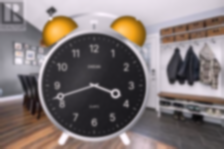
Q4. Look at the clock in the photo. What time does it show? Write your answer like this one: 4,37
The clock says 3,42
